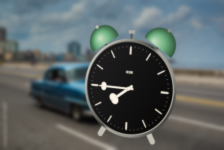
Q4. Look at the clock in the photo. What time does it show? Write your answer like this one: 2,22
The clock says 7,45
